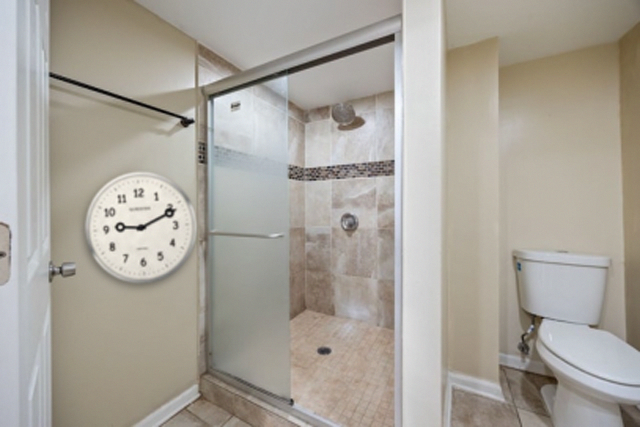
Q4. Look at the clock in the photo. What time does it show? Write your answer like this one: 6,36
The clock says 9,11
